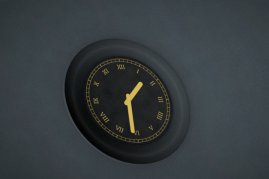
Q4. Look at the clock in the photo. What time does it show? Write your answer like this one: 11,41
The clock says 1,31
